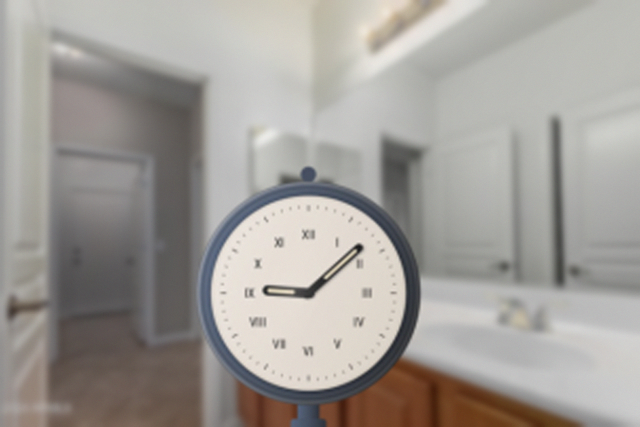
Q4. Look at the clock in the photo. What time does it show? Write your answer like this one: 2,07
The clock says 9,08
